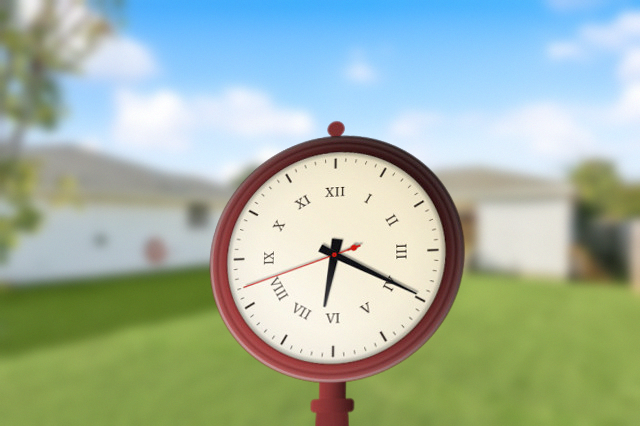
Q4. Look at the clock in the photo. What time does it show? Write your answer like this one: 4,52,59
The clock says 6,19,42
